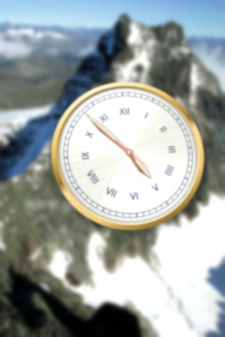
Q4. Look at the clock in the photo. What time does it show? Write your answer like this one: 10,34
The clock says 4,53
